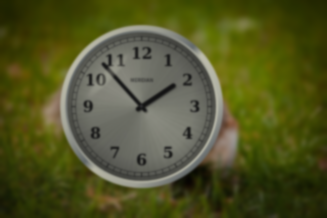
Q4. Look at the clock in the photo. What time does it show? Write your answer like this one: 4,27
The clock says 1,53
